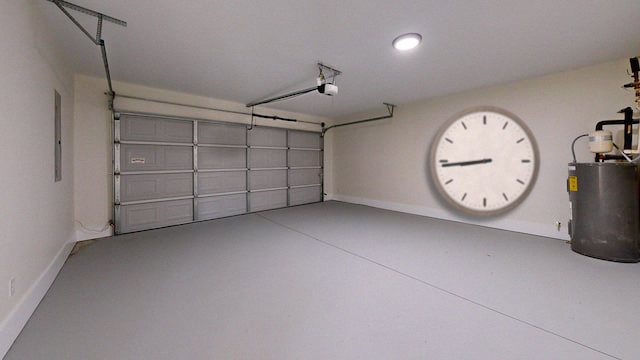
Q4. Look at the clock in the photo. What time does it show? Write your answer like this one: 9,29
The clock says 8,44
